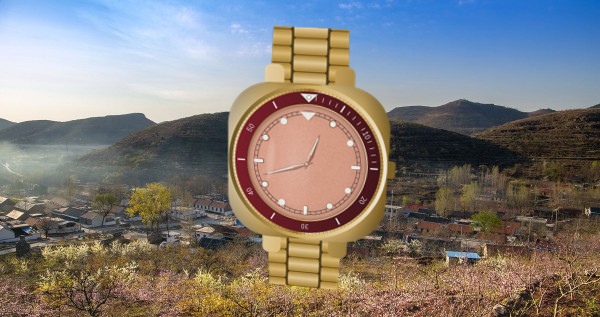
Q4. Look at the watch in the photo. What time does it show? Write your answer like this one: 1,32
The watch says 12,42
